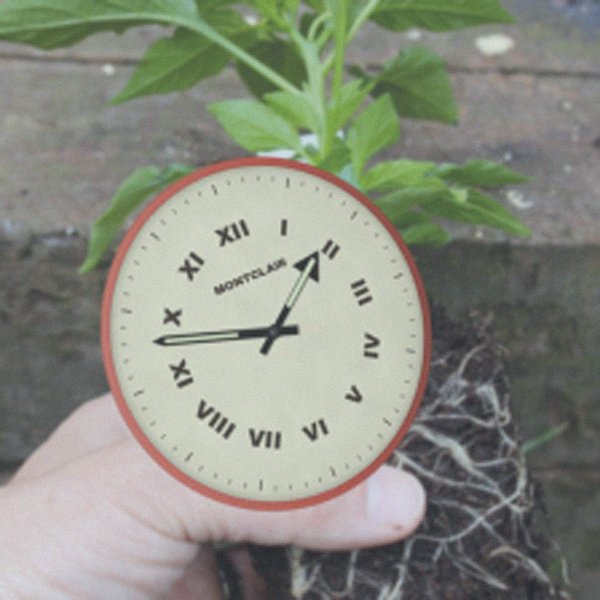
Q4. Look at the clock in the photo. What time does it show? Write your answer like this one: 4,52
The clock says 1,48
